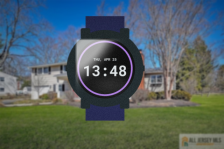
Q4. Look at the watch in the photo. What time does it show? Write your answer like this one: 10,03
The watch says 13,48
